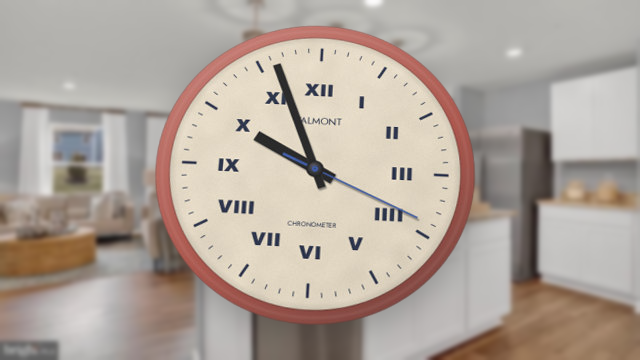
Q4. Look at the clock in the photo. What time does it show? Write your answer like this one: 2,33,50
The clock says 9,56,19
